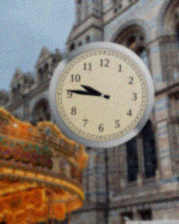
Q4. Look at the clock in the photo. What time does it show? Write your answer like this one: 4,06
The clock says 9,46
